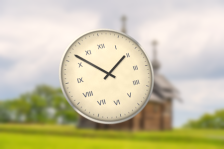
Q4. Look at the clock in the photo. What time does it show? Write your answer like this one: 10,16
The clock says 1,52
